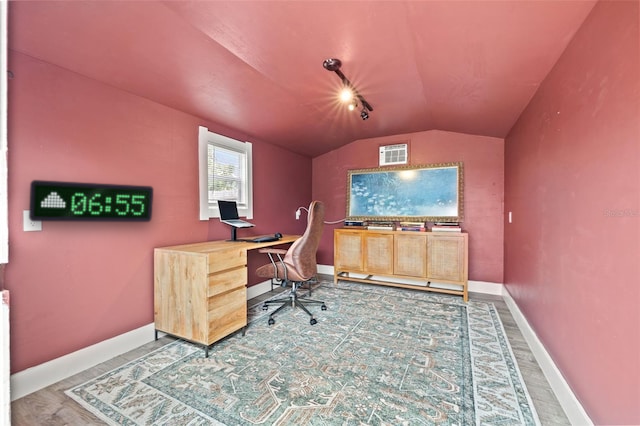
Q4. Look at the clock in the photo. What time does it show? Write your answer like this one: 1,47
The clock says 6,55
